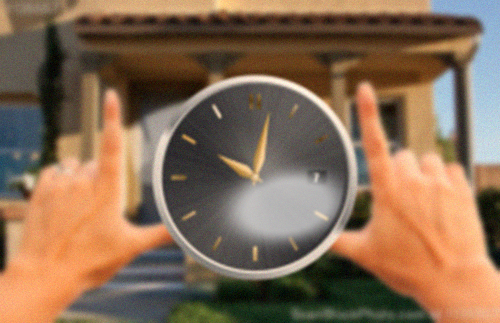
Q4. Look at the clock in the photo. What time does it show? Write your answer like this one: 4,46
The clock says 10,02
